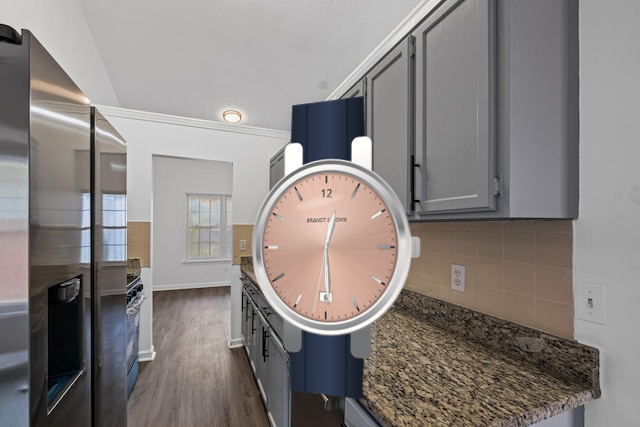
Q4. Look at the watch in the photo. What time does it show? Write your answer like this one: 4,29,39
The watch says 12,29,32
